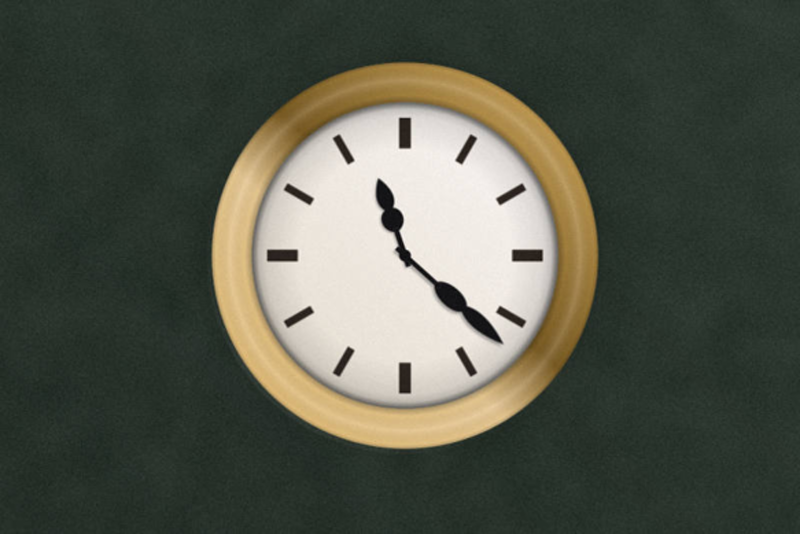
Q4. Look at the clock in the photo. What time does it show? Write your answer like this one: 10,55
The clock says 11,22
